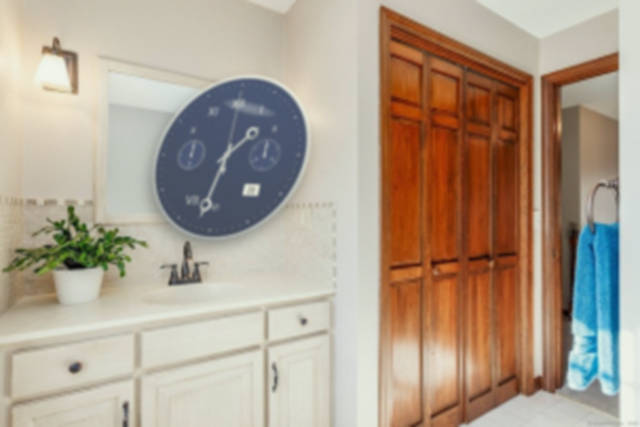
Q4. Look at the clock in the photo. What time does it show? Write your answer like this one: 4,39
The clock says 1,32
